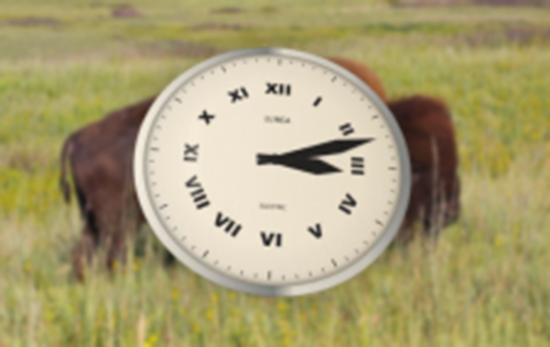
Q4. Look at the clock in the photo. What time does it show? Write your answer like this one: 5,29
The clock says 3,12
